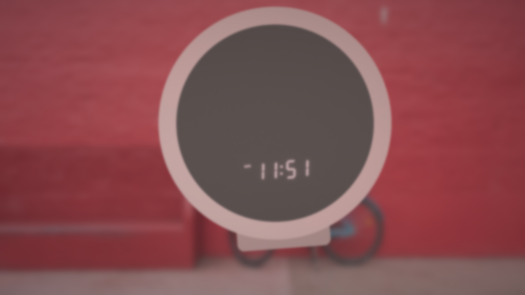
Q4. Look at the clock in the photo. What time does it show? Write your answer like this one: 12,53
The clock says 11,51
